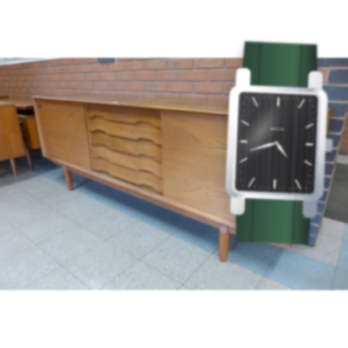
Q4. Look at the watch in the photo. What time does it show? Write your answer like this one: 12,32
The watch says 4,42
